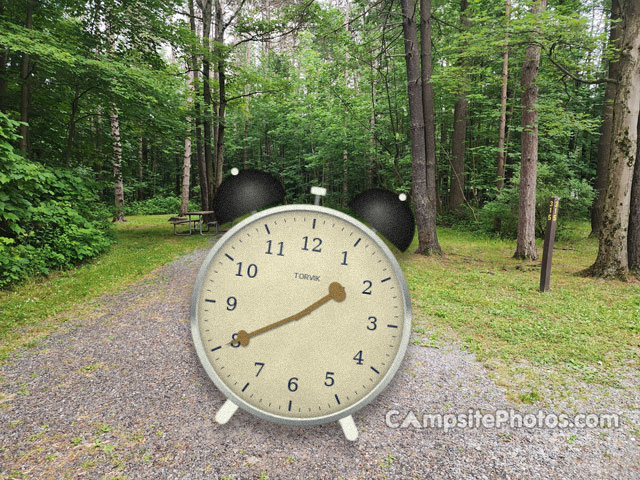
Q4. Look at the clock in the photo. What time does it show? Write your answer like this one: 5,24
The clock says 1,40
